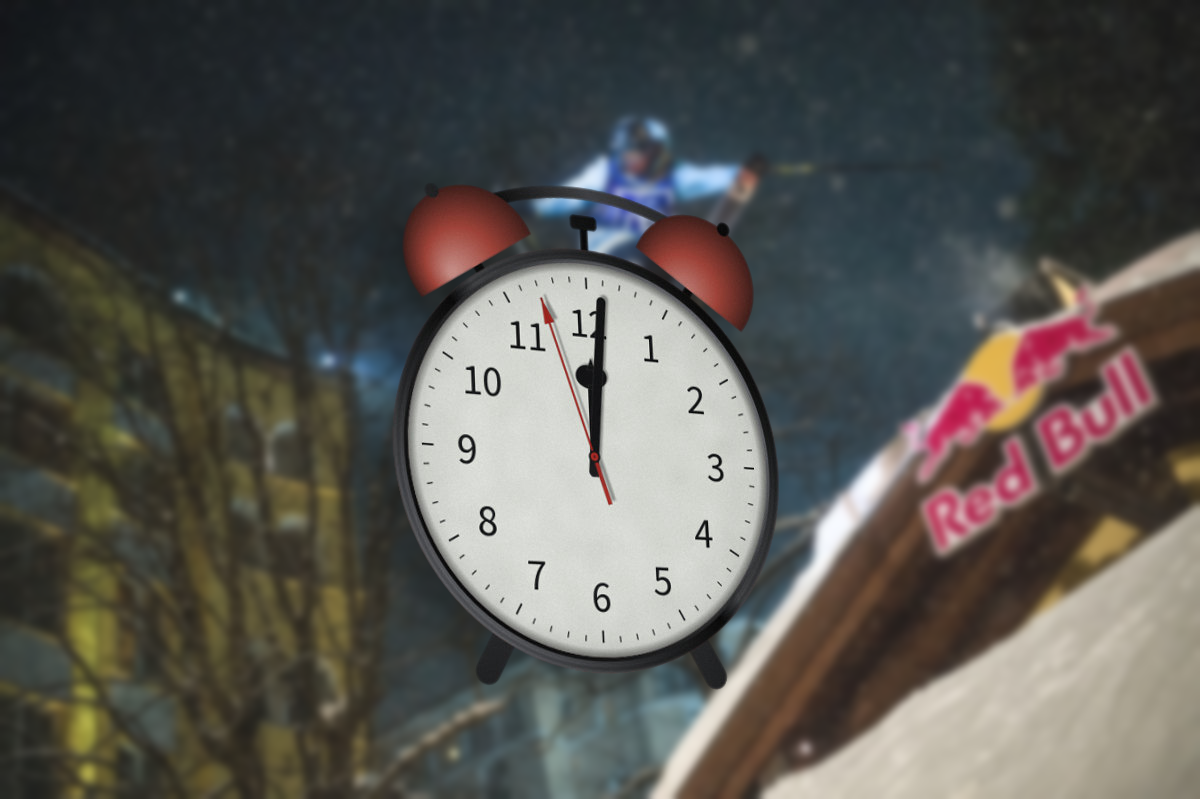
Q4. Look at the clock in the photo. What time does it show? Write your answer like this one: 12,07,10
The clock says 12,00,57
